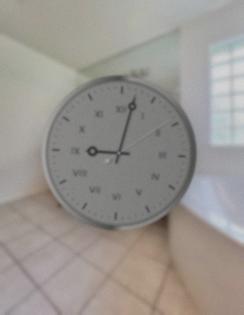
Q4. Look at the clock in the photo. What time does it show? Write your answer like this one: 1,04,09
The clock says 9,02,09
